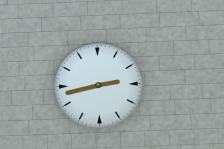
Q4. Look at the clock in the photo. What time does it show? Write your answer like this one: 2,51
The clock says 2,43
